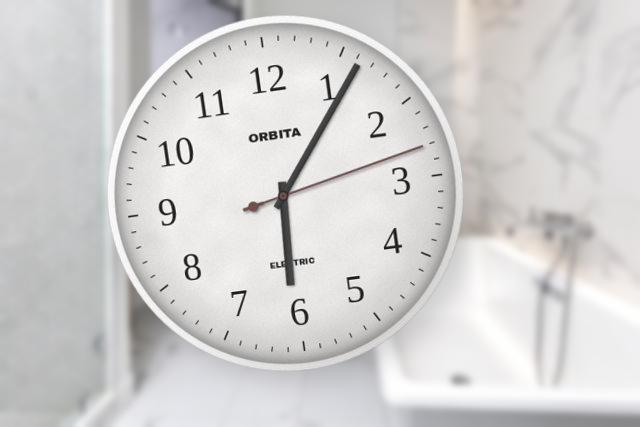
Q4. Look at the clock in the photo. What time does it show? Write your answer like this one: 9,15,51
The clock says 6,06,13
